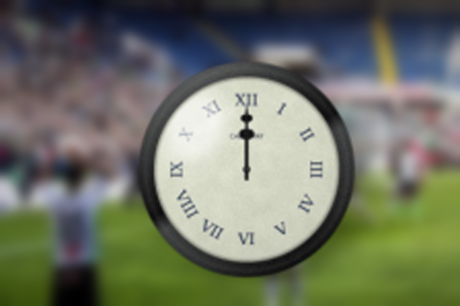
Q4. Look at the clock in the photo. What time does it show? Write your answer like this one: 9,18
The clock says 12,00
